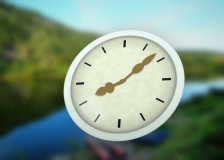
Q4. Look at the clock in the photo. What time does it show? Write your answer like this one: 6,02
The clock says 8,08
